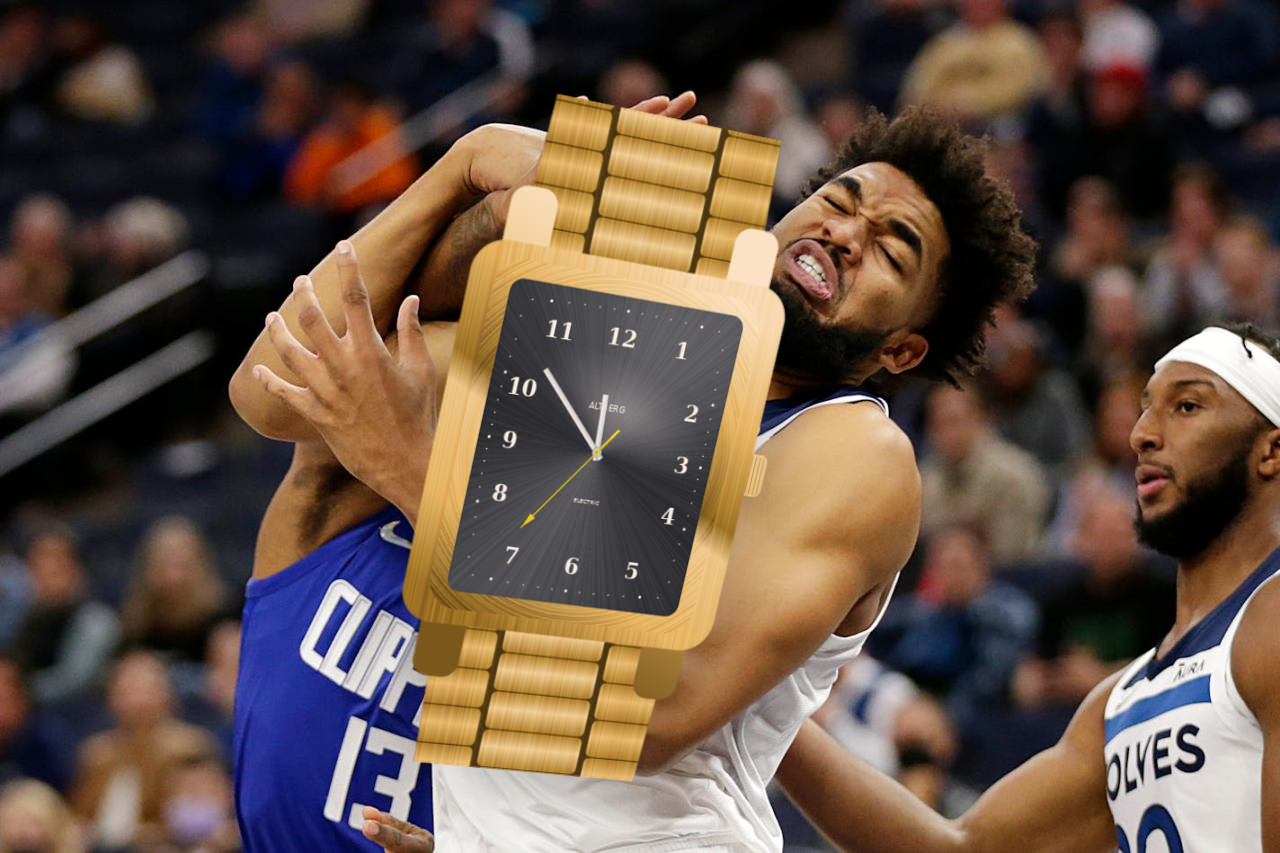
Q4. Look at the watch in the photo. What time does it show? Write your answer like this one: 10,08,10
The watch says 11,52,36
